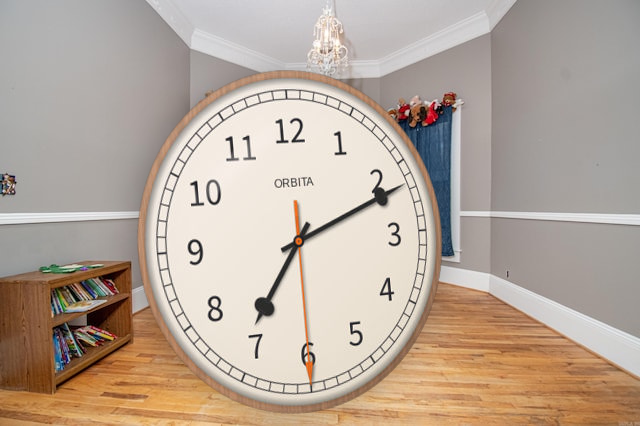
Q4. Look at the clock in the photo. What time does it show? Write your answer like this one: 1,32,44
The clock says 7,11,30
